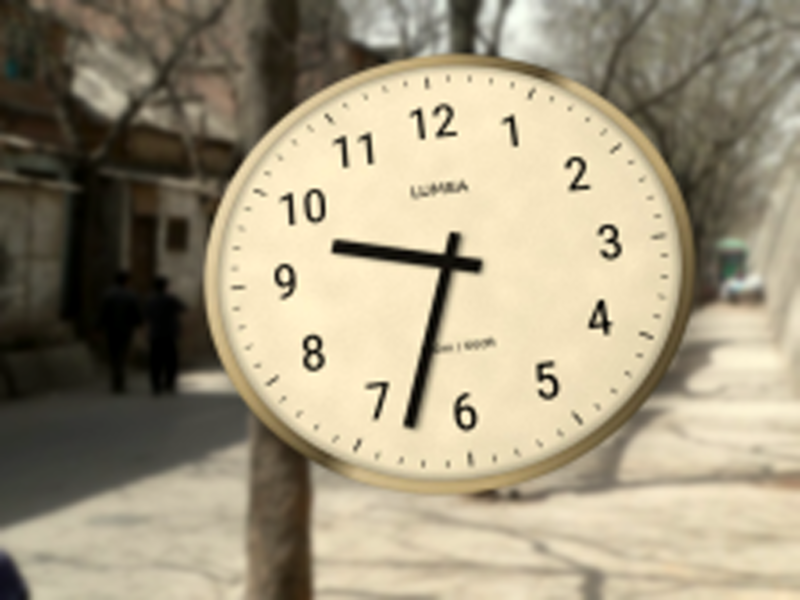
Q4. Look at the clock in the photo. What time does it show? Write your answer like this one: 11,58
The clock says 9,33
